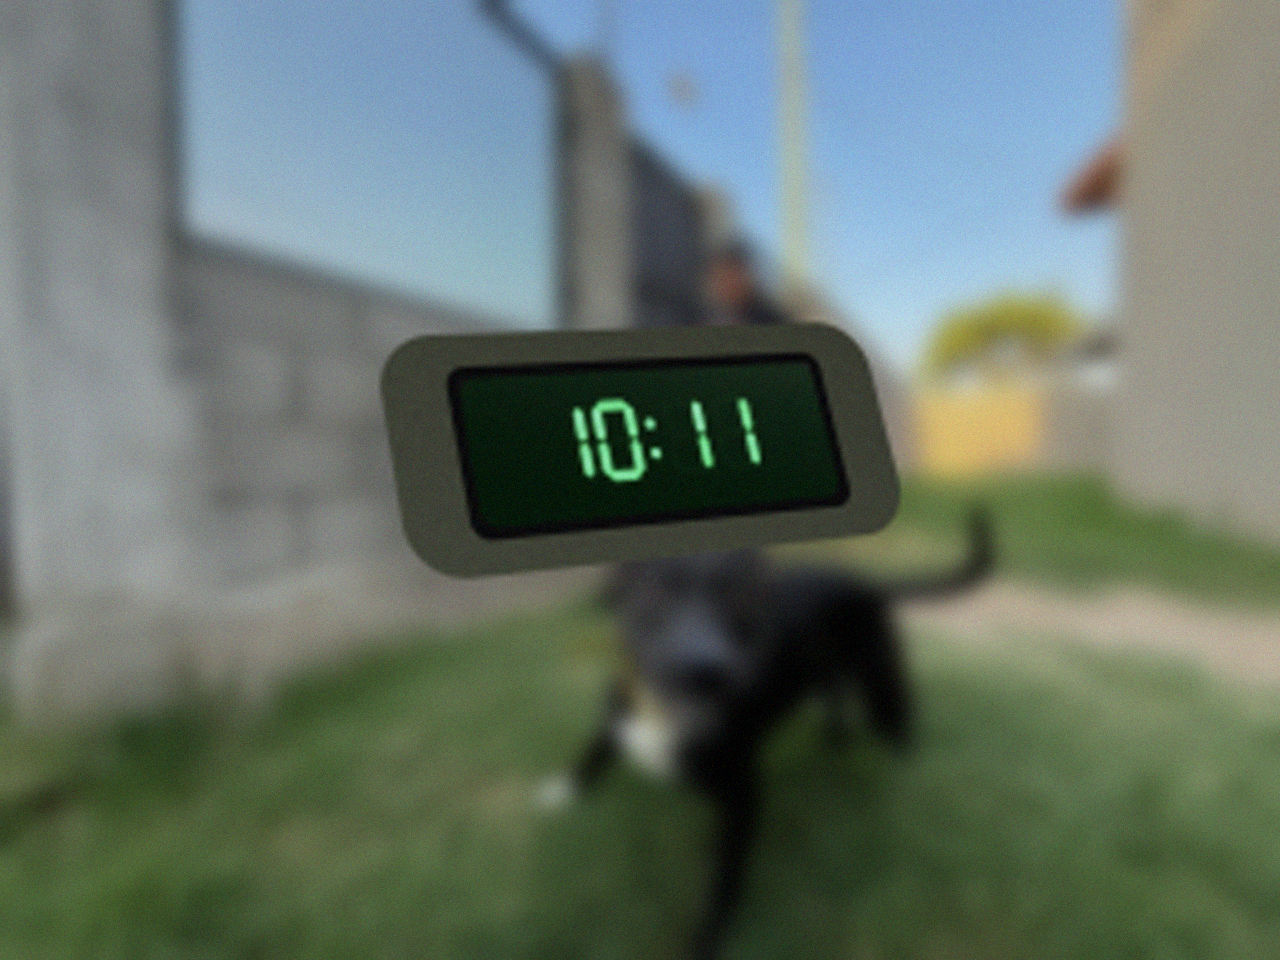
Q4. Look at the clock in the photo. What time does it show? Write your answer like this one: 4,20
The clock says 10,11
